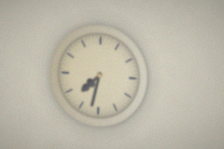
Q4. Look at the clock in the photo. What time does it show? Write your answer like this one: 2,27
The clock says 7,32
